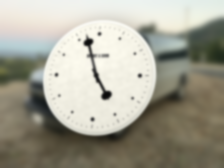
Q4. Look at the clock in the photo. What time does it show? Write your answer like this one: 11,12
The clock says 4,57
